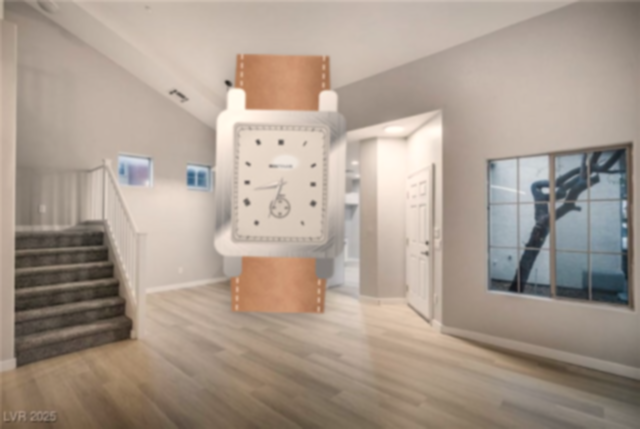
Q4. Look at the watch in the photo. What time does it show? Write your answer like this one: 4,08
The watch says 8,33
